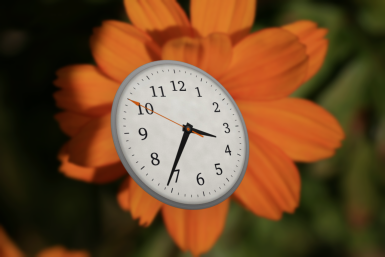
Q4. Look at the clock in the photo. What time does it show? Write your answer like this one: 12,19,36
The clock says 3,35,50
